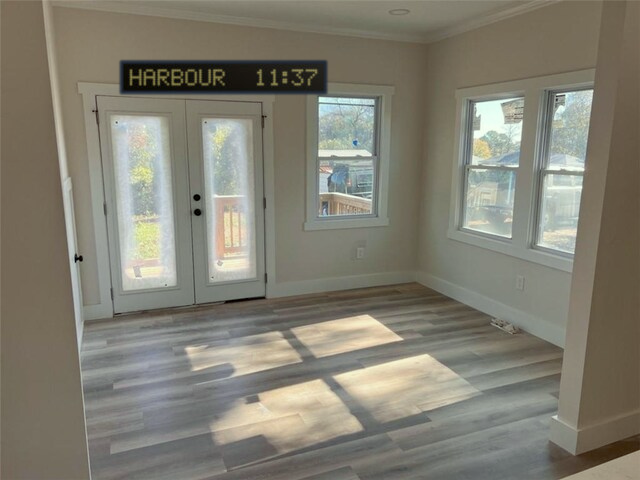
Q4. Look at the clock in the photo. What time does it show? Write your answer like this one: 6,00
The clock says 11,37
